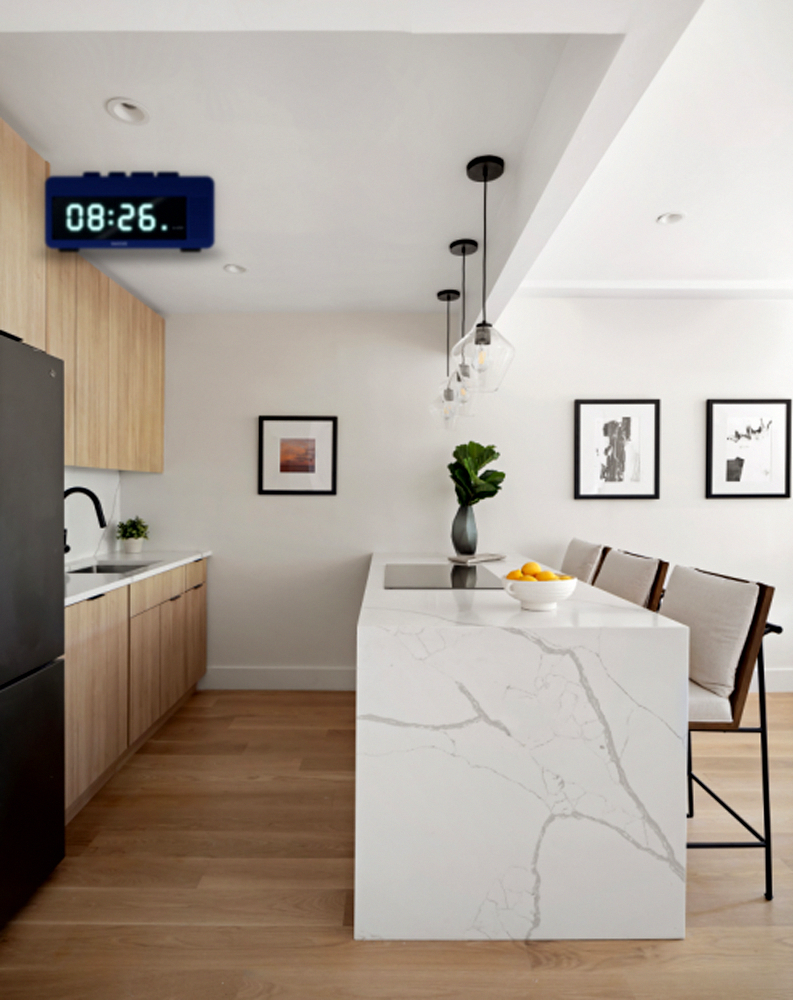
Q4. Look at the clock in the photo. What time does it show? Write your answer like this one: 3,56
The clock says 8,26
